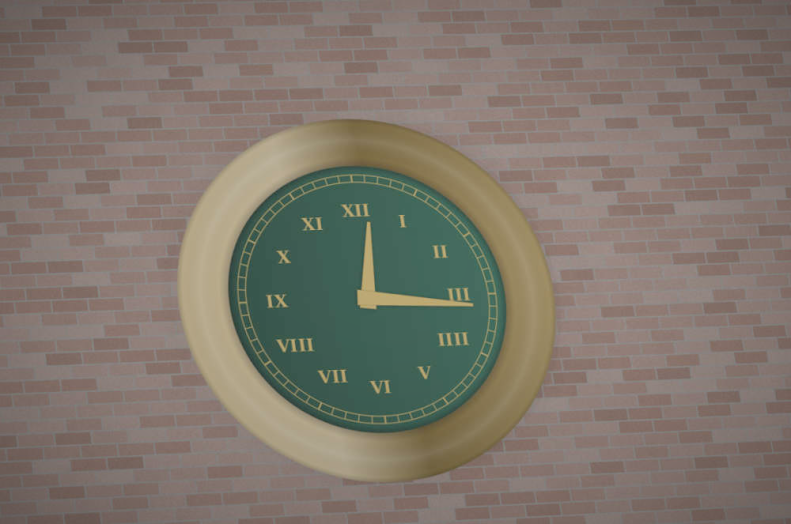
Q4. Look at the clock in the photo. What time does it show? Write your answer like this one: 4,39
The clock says 12,16
